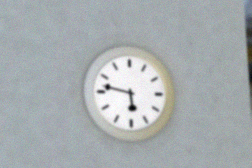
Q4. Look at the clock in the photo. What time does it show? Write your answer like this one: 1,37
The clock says 5,47
